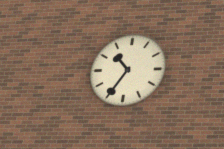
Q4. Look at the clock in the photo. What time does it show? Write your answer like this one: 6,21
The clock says 10,35
